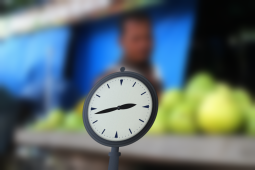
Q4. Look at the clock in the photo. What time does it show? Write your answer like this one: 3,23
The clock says 2,43
